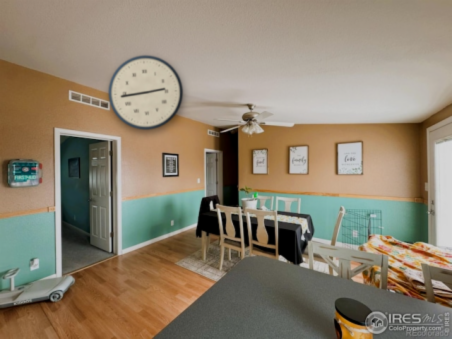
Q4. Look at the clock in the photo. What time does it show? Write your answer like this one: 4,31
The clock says 2,44
